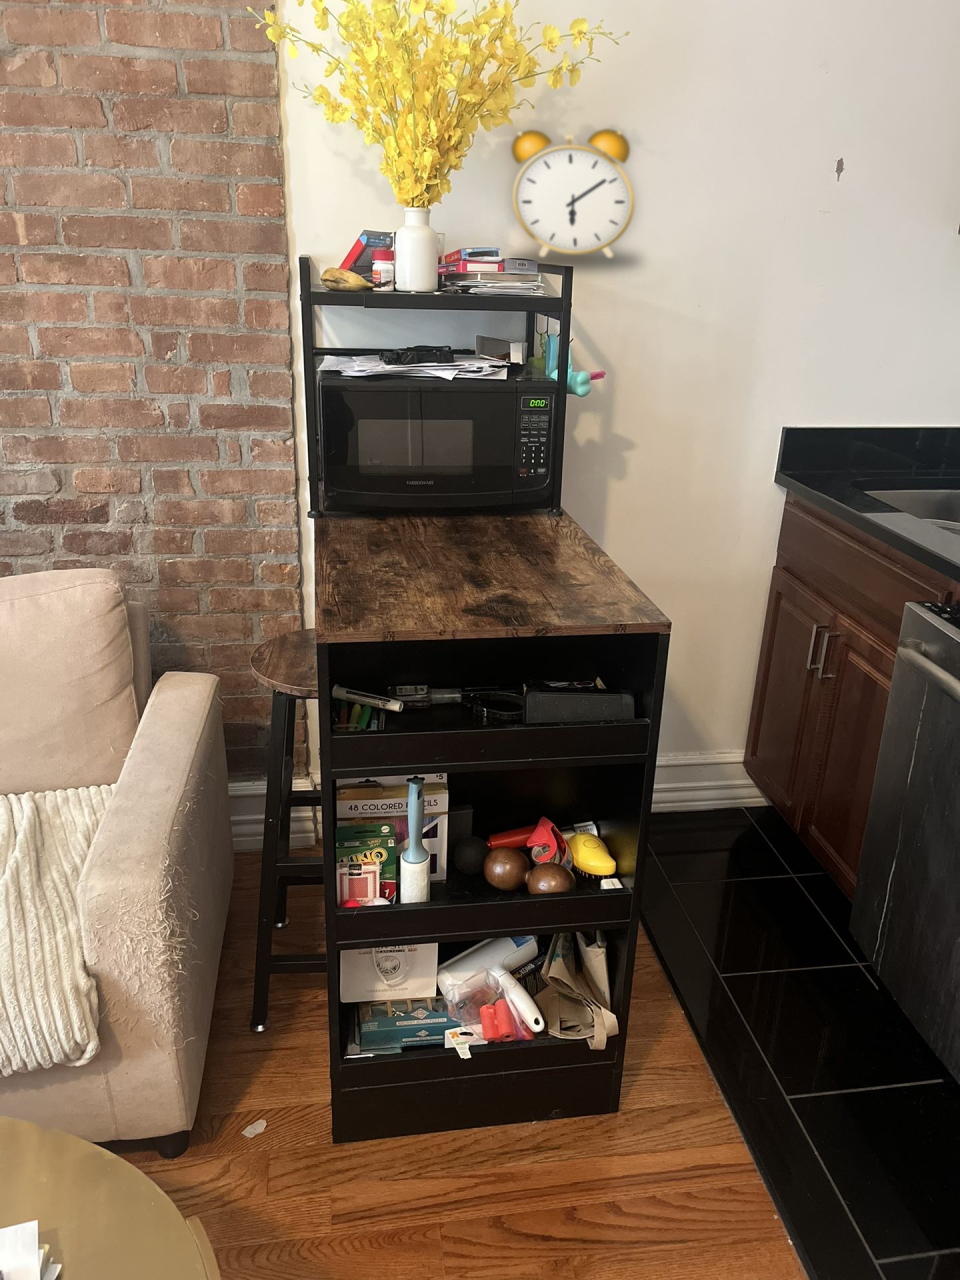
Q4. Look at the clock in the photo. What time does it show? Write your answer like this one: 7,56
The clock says 6,09
